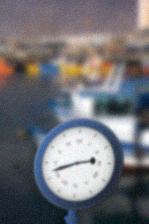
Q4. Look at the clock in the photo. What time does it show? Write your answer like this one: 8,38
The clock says 2,42
